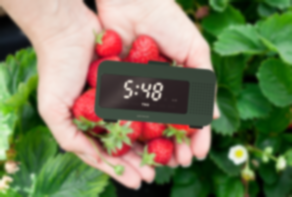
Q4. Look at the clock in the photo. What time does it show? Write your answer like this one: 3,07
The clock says 5,48
